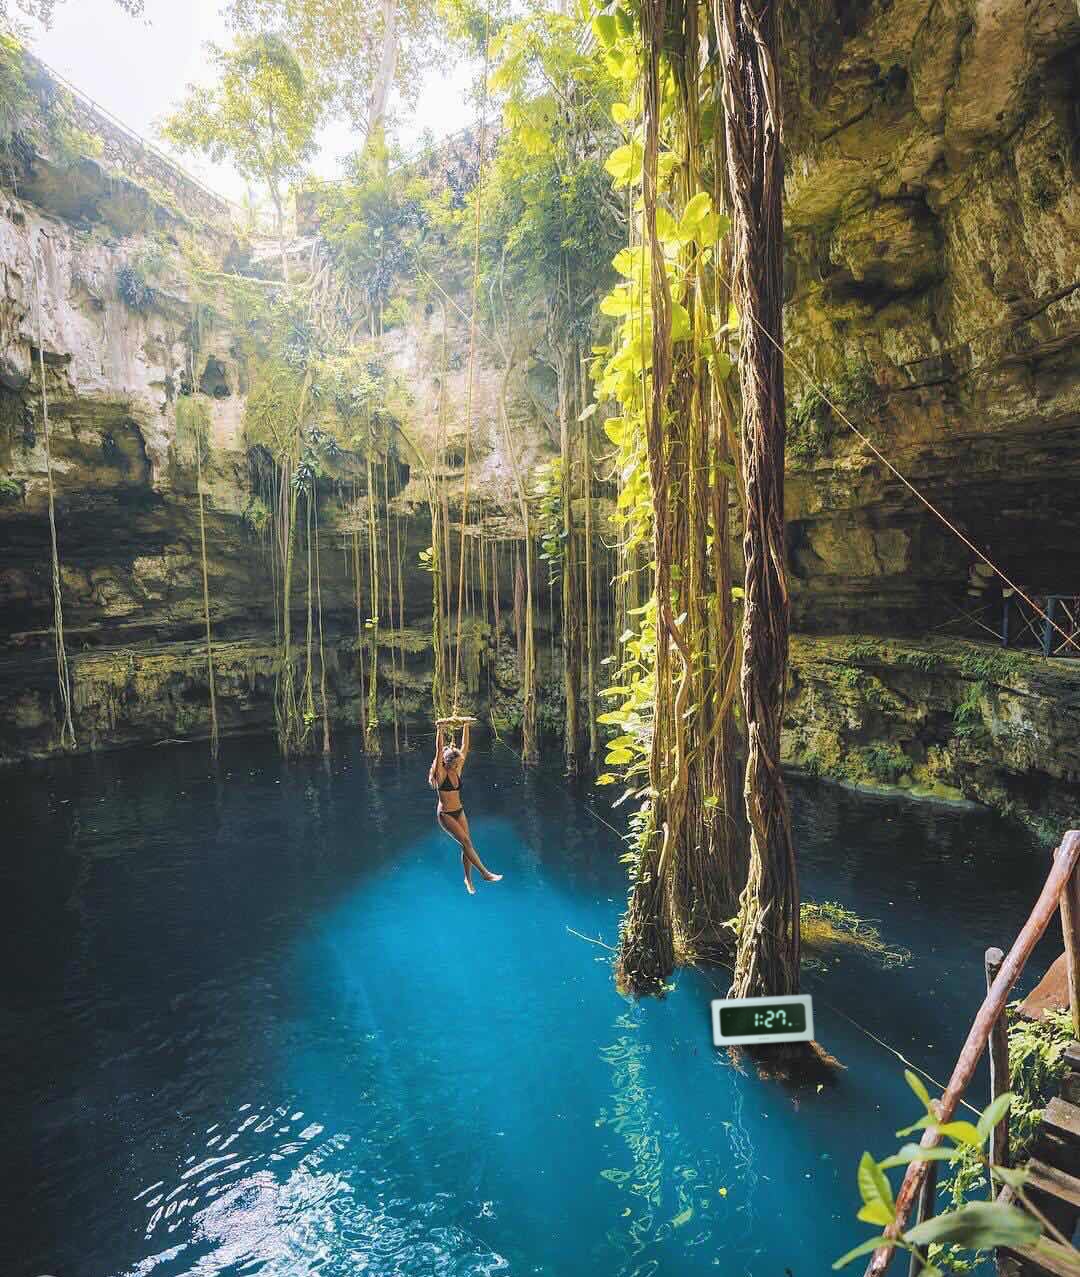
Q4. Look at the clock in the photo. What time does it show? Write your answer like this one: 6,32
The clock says 1,27
